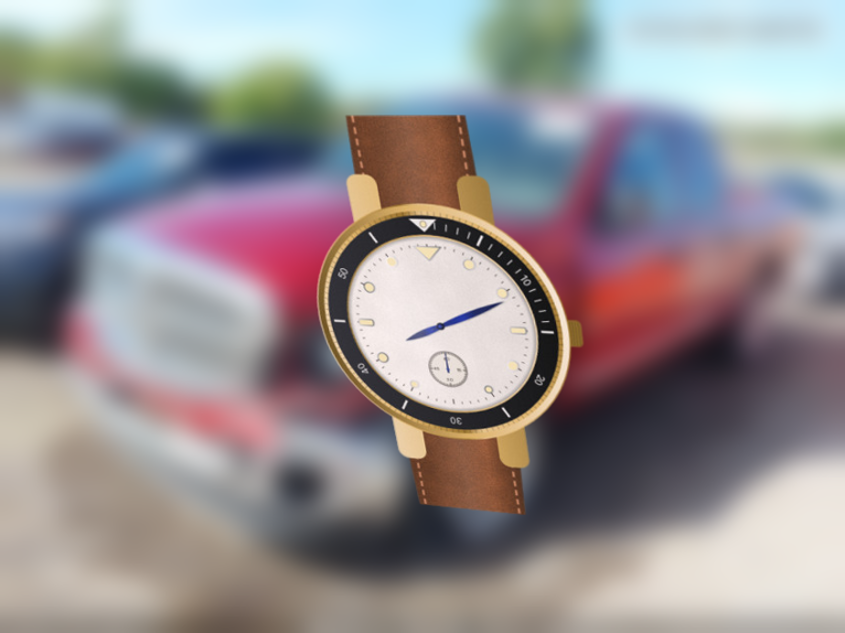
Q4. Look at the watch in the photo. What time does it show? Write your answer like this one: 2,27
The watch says 8,11
